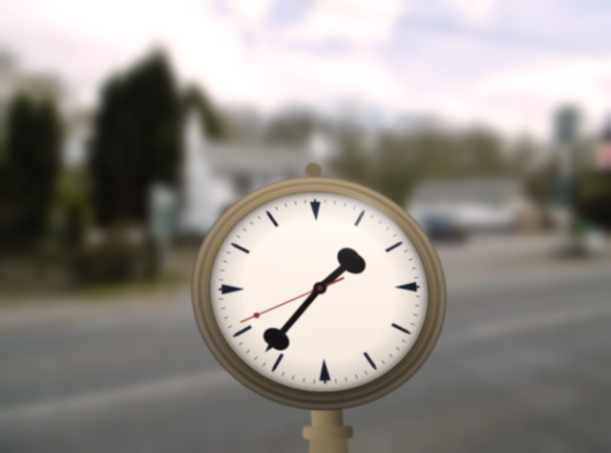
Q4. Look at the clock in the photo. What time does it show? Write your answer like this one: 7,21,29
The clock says 1,36,41
